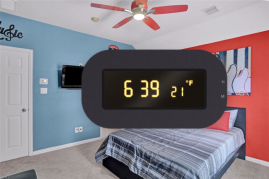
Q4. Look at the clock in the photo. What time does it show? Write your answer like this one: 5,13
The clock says 6,39
